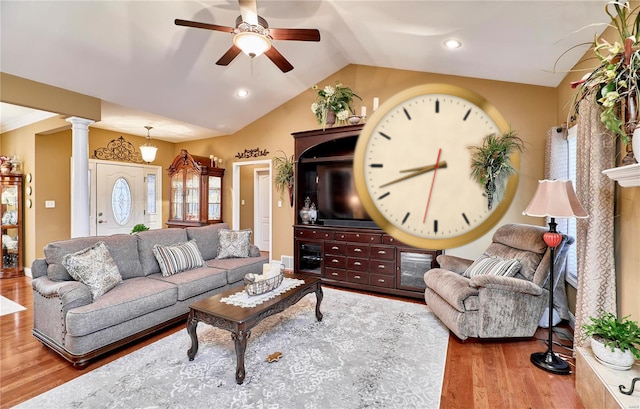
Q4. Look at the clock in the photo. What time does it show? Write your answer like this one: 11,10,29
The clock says 8,41,32
